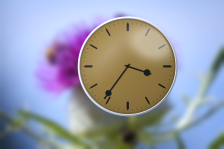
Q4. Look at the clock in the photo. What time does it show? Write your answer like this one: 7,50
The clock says 3,36
